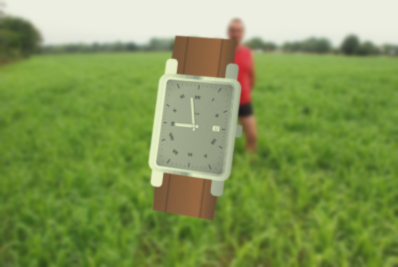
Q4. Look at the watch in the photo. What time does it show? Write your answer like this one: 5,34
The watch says 8,58
